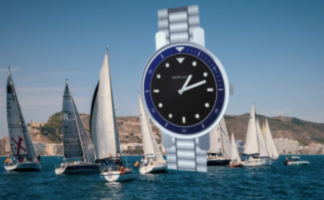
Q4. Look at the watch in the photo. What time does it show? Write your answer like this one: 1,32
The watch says 1,12
